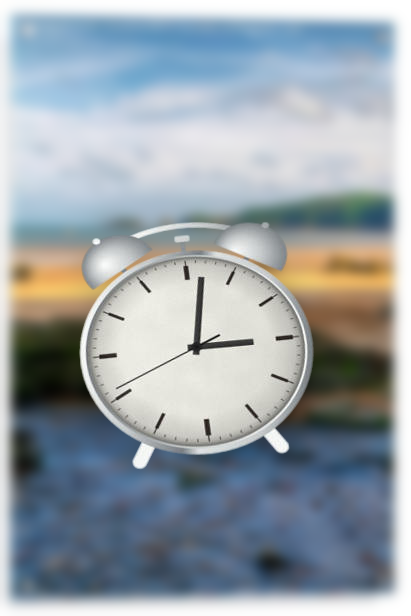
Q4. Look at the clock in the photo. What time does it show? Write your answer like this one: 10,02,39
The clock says 3,01,41
